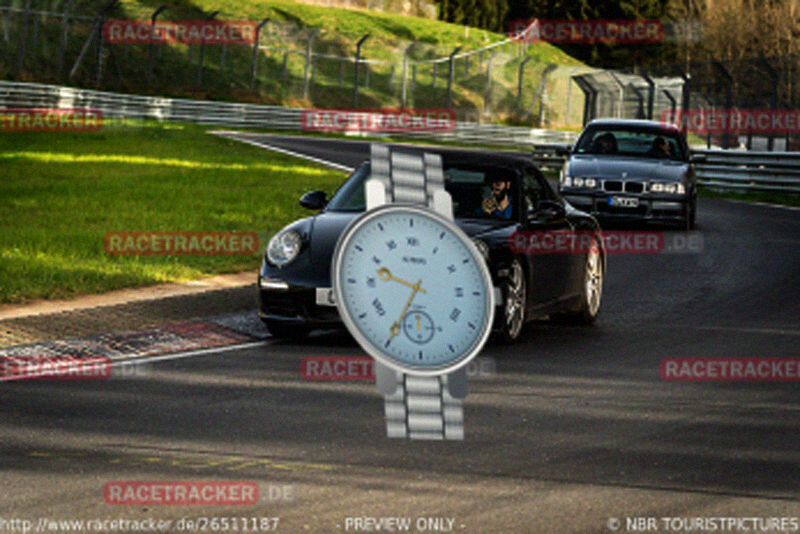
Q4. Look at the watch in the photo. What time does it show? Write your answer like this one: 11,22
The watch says 9,35
